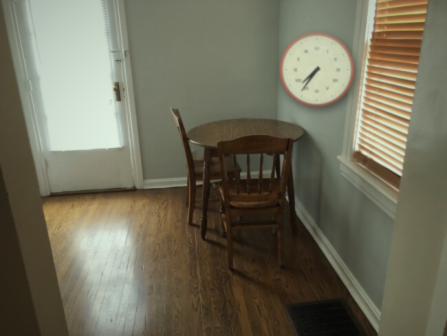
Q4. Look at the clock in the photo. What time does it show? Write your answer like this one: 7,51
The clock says 7,36
